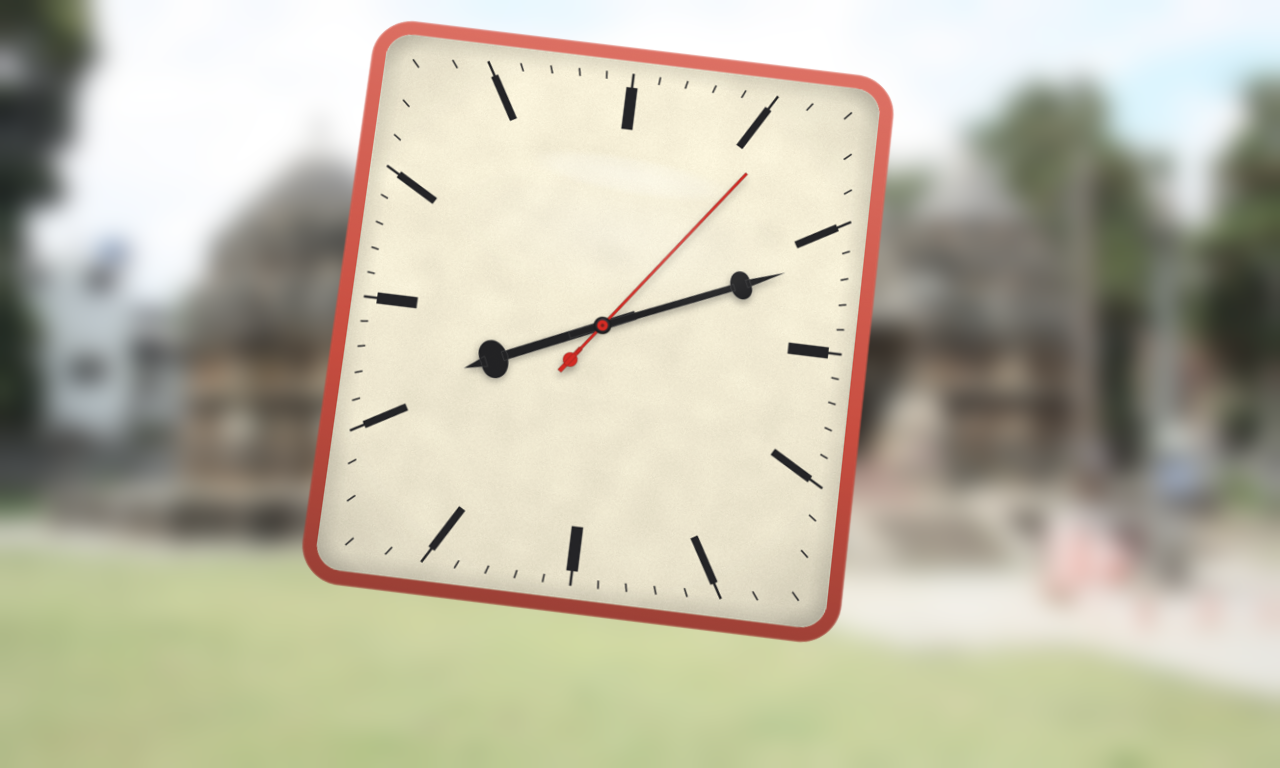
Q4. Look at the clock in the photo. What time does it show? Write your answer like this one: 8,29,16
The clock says 8,11,06
